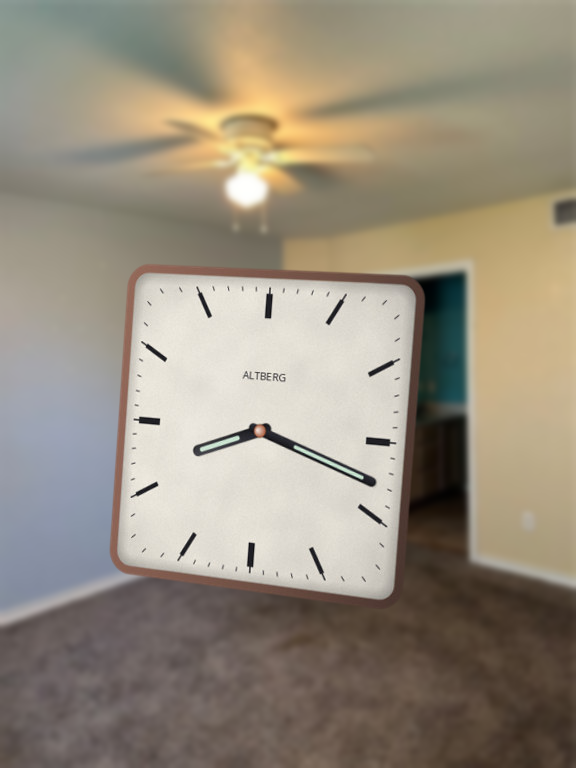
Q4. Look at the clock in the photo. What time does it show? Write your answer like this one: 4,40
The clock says 8,18
